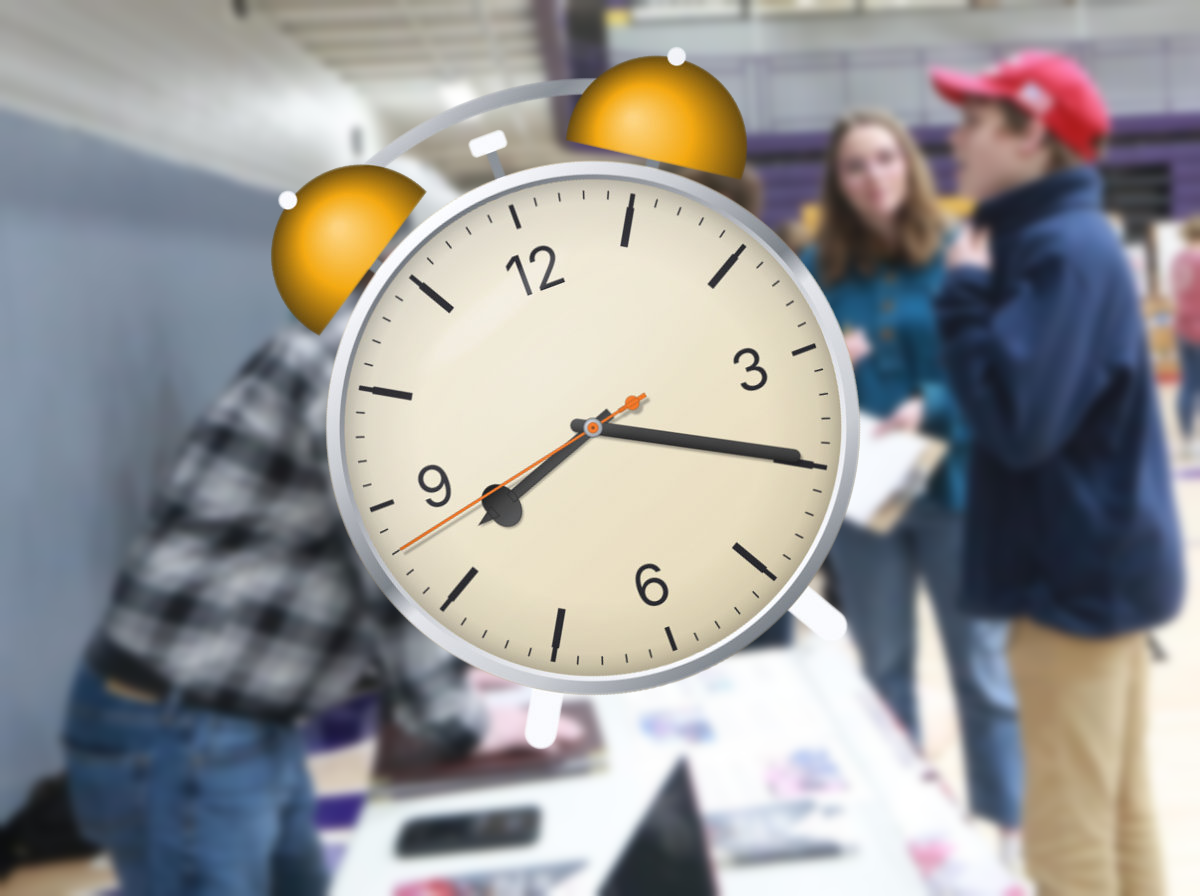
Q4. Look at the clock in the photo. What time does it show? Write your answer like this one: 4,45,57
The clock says 8,19,43
